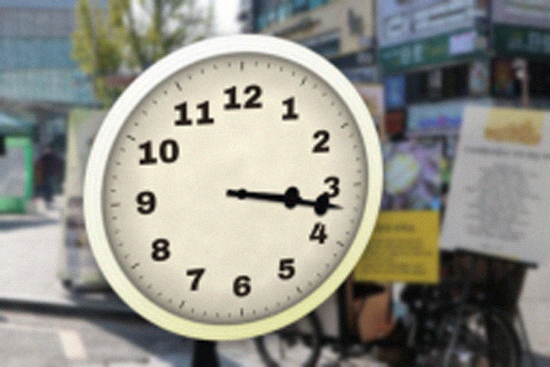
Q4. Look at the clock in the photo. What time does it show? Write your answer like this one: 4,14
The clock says 3,17
